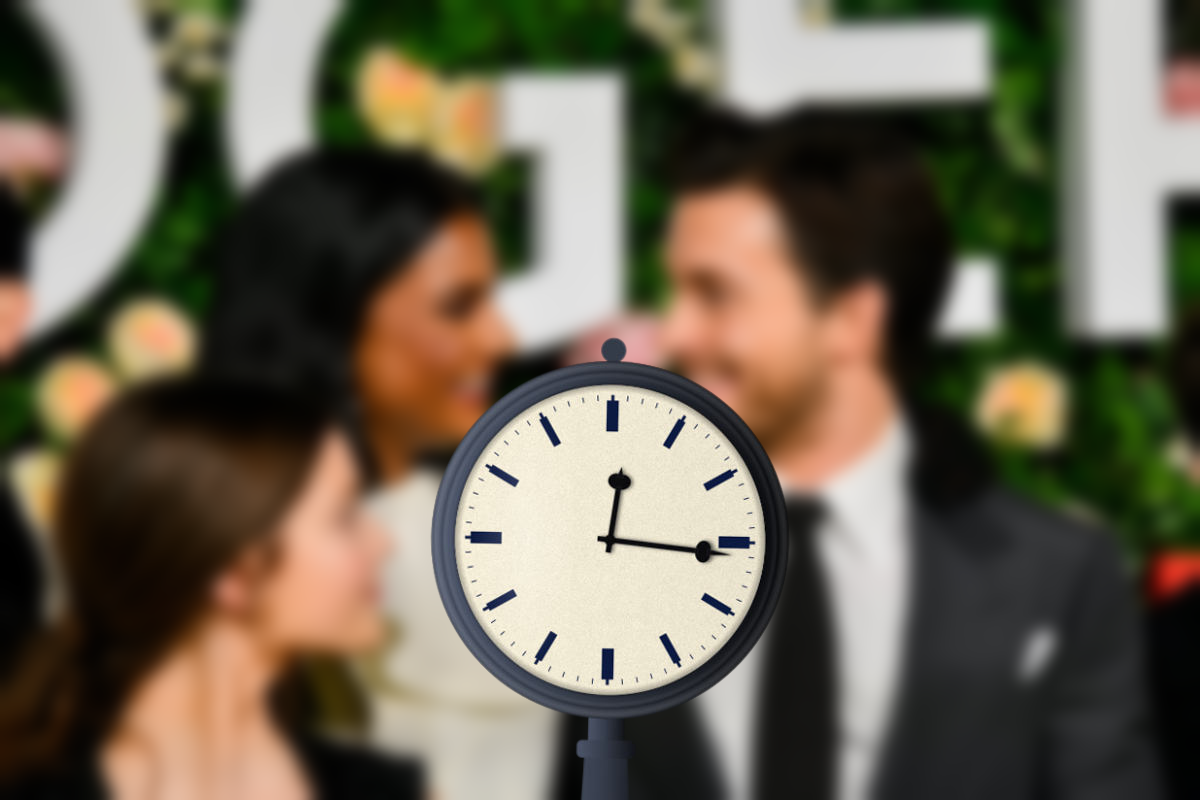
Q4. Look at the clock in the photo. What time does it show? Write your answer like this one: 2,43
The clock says 12,16
